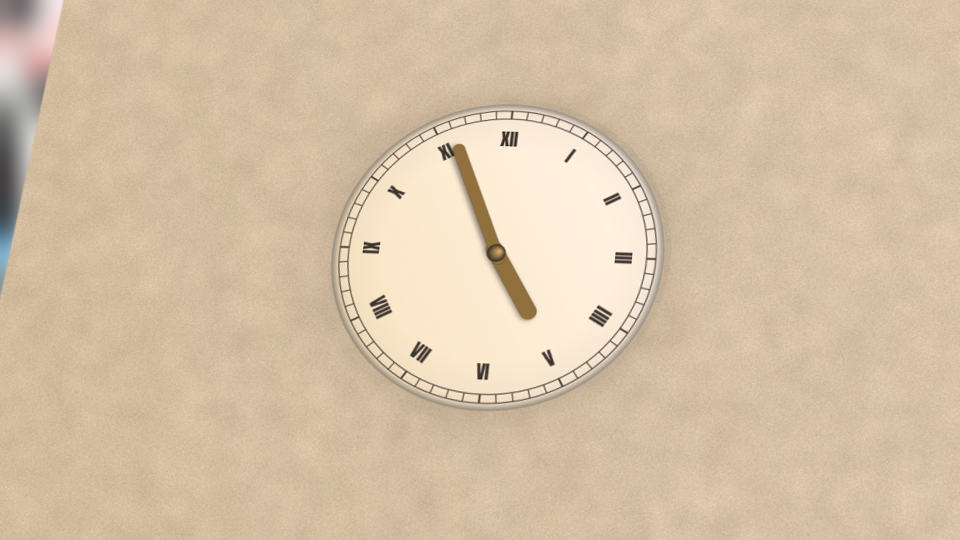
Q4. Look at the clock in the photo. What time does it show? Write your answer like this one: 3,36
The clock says 4,56
